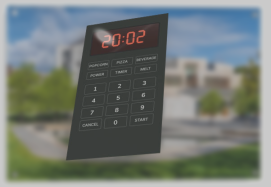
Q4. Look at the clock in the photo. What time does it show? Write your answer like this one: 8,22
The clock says 20,02
